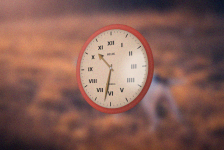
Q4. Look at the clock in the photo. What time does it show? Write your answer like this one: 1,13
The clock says 10,32
